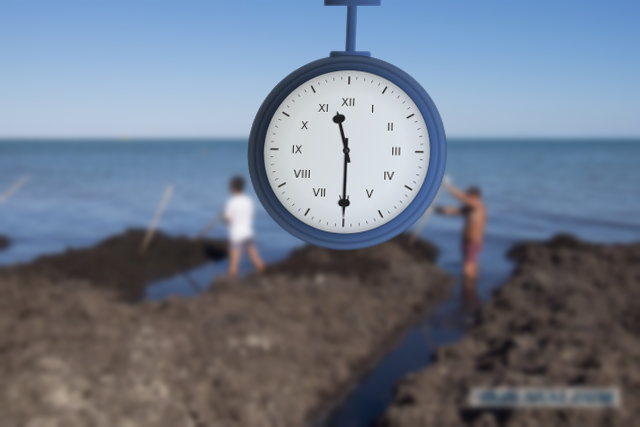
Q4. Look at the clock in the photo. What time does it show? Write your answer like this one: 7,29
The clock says 11,30
